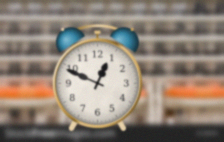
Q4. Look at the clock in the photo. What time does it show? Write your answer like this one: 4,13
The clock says 12,49
